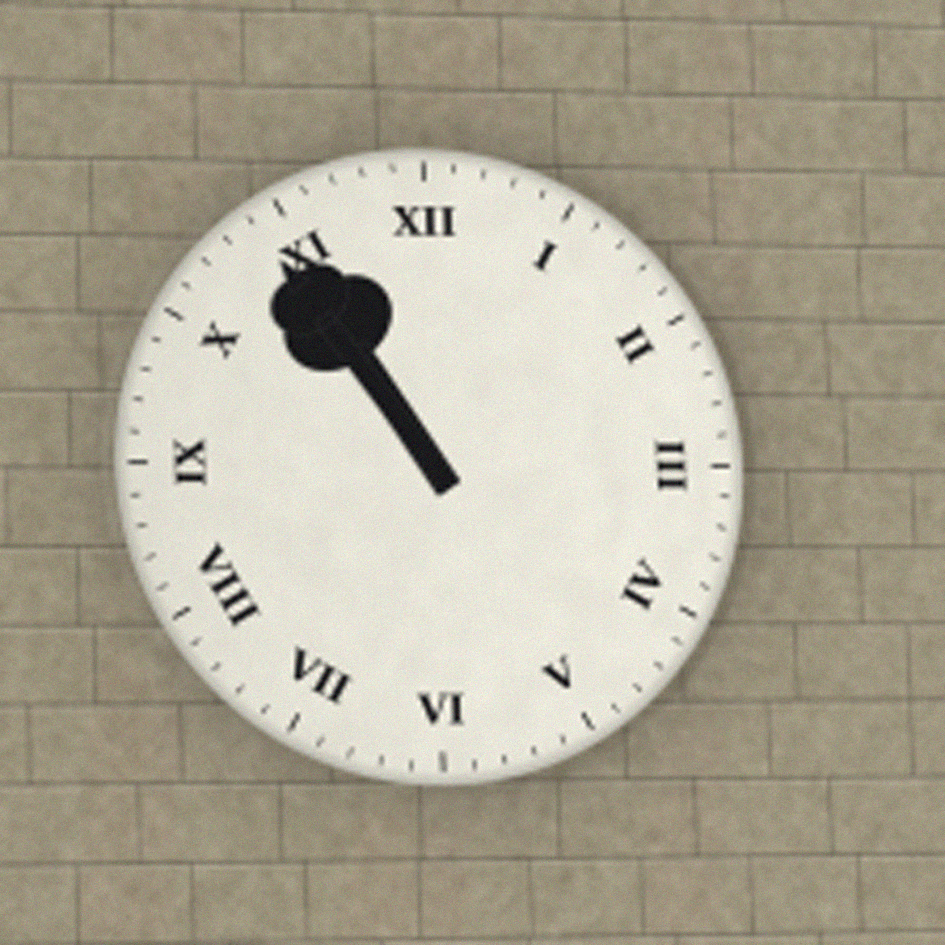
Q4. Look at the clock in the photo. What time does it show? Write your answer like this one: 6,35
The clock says 10,54
